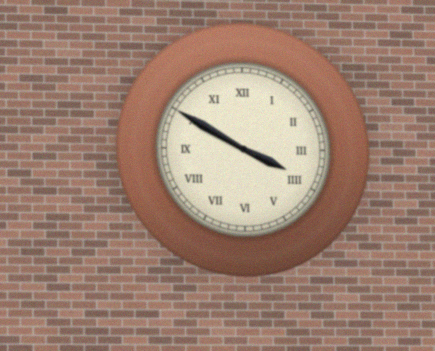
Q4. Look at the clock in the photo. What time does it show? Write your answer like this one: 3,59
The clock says 3,50
